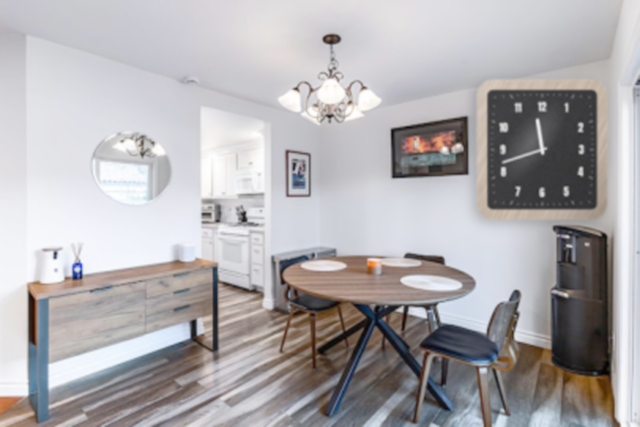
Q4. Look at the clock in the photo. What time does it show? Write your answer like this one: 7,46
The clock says 11,42
